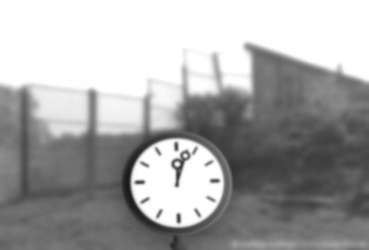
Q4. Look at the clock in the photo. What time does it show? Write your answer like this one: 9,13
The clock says 12,03
